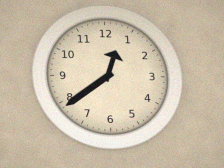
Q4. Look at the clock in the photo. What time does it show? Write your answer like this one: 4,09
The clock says 12,39
